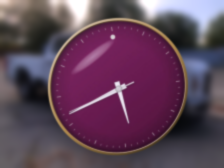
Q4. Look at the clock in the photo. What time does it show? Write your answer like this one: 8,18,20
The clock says 5,41,42
